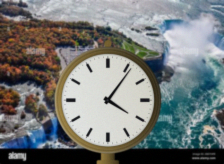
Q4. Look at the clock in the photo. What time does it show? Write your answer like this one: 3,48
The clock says 4,06
